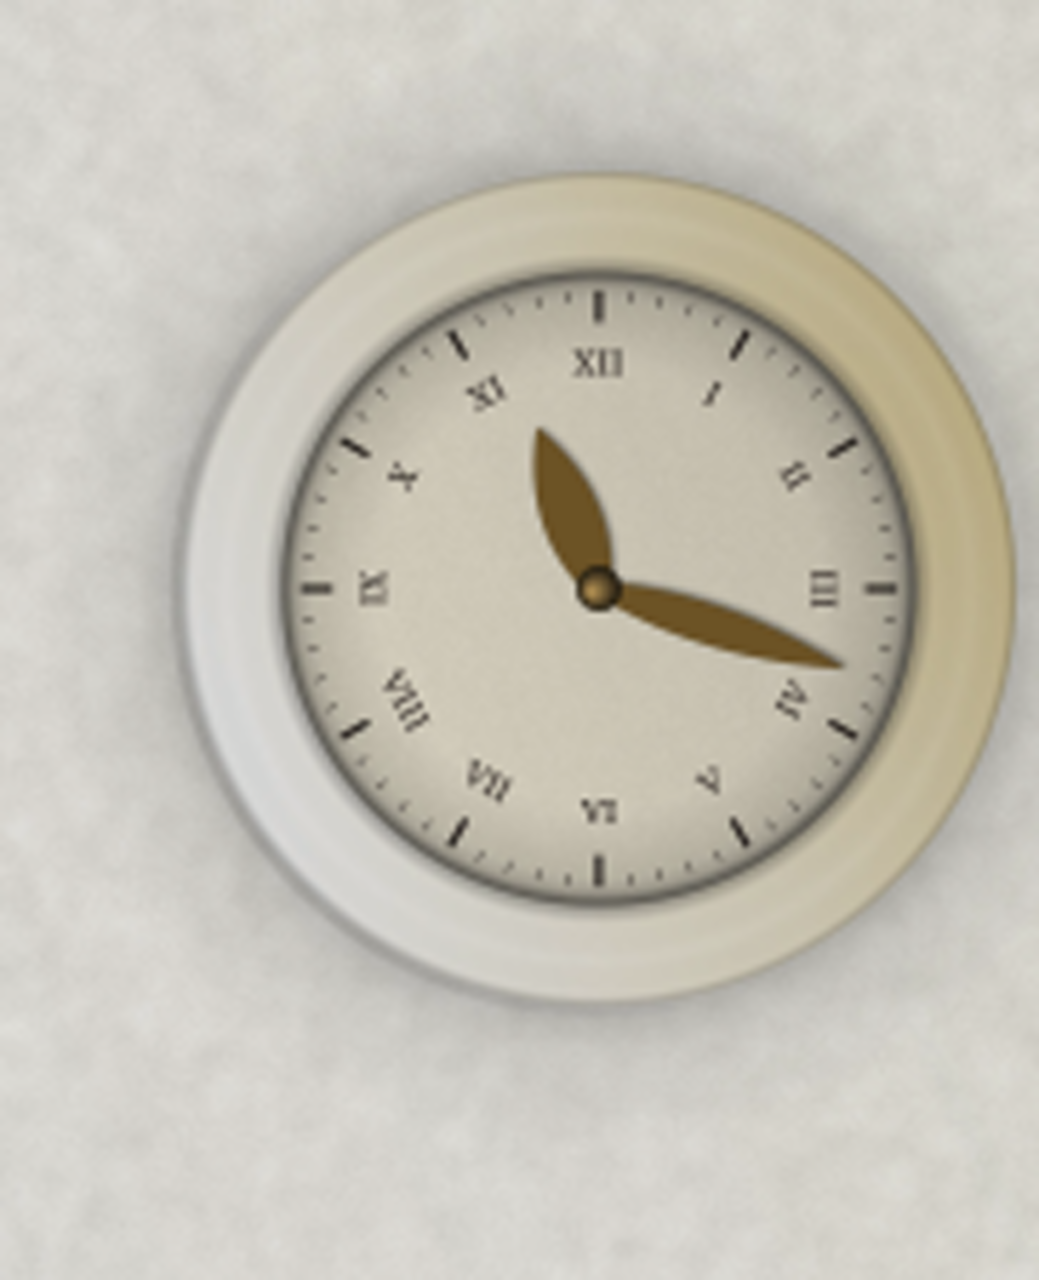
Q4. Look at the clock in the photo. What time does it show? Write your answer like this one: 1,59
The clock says 11,18
